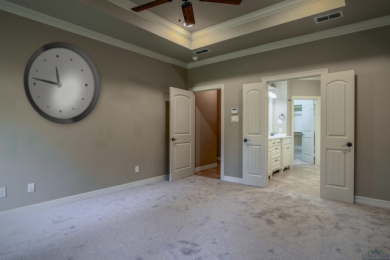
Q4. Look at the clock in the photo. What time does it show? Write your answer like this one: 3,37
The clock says 11,47
